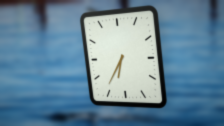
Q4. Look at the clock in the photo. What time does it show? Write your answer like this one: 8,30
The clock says 6,36
